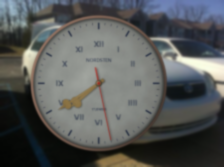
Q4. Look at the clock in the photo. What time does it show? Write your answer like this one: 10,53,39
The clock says 7,39,28
